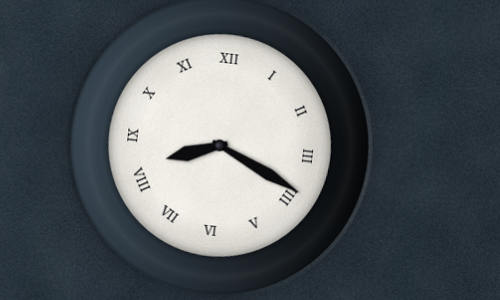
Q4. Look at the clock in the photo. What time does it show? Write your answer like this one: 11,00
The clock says 8,19
